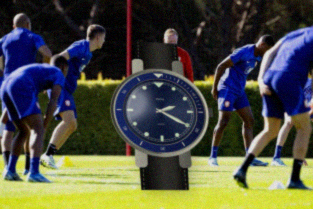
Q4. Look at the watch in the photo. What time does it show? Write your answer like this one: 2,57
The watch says 2,20
